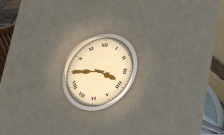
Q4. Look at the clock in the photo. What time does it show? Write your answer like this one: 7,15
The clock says 3,45
